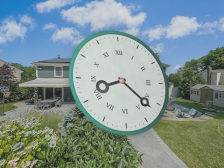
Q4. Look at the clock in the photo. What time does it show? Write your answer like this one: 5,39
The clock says 8,22
